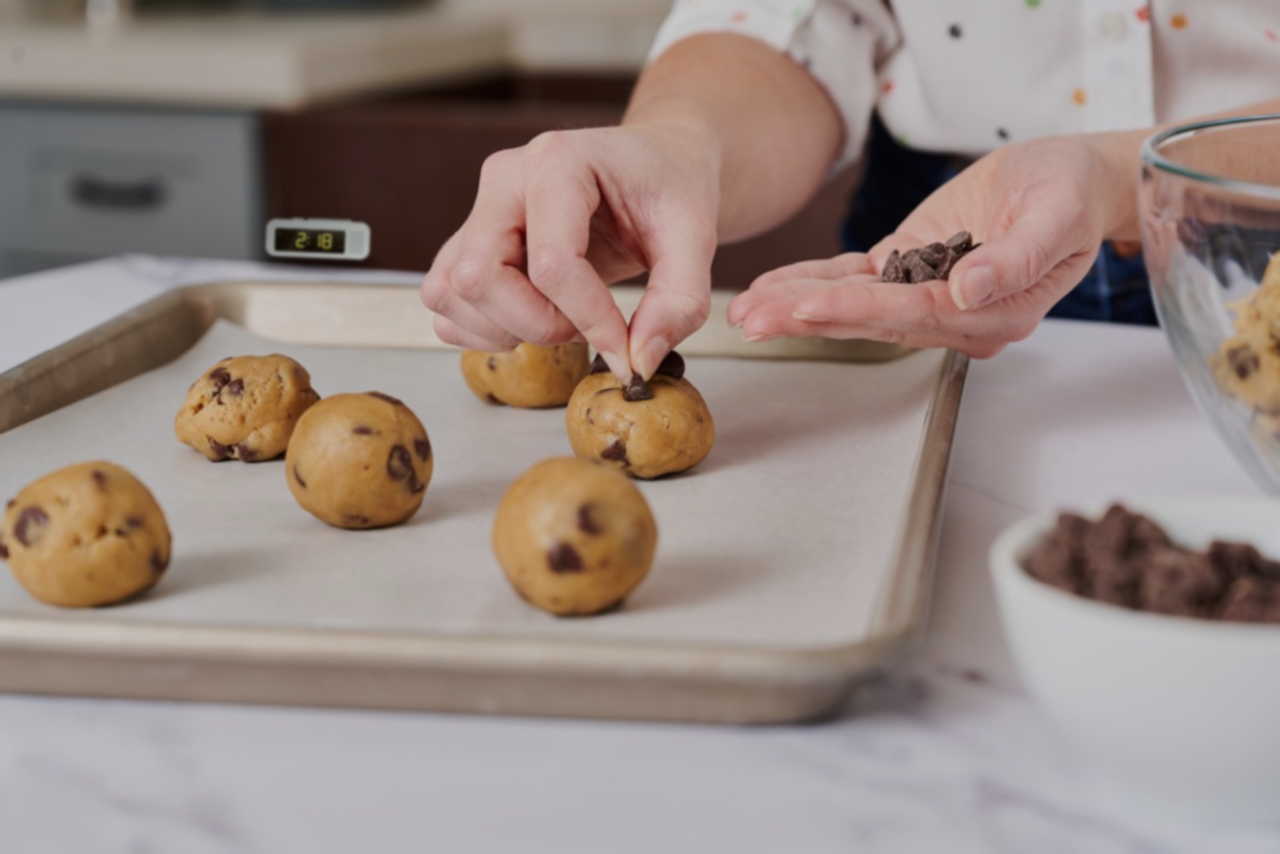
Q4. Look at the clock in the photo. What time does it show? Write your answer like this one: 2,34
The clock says 2,18
